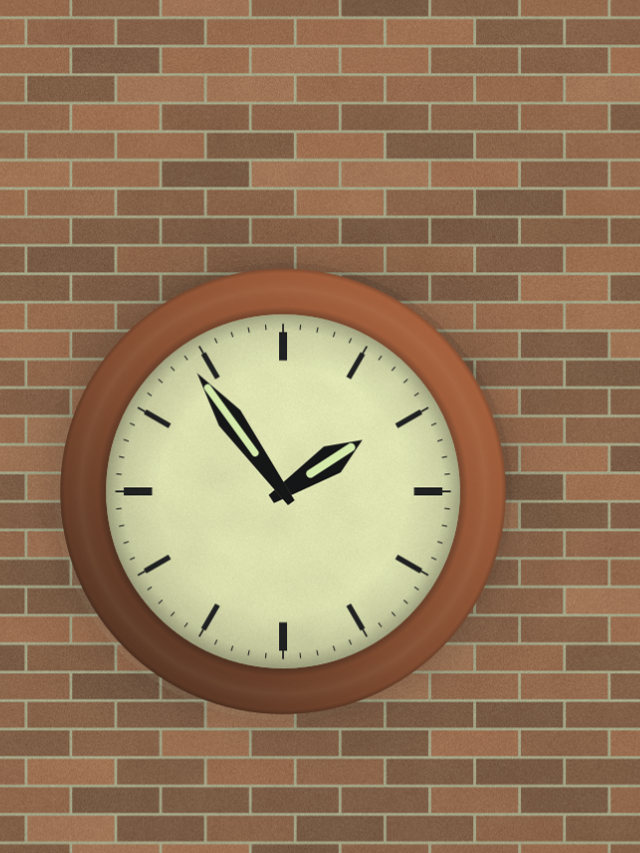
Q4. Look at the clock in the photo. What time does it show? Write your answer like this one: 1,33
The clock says 1,54
